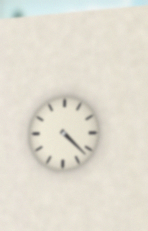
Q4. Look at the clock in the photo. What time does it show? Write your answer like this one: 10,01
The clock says 4,22
